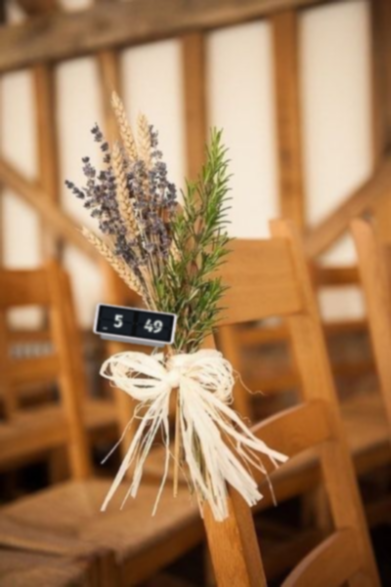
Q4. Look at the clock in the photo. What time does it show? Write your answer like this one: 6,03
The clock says 5,49
